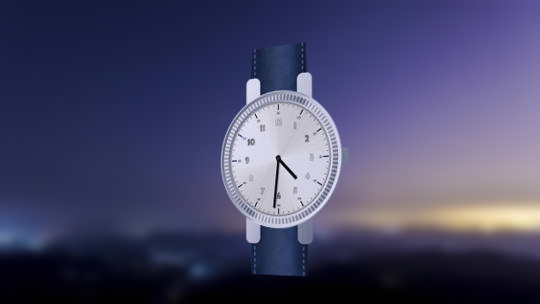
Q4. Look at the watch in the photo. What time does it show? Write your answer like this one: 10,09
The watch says 4,31
